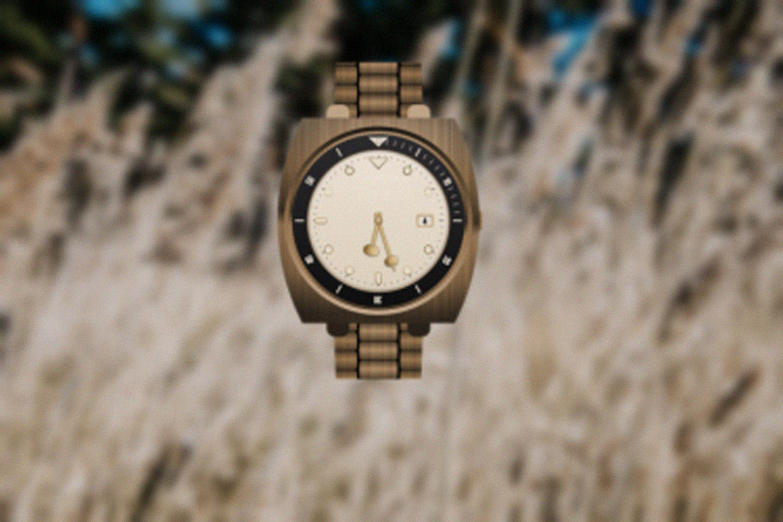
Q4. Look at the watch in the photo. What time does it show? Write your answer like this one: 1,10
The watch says 6,27
